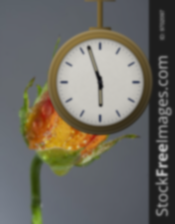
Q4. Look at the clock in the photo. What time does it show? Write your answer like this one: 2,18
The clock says 5,57
